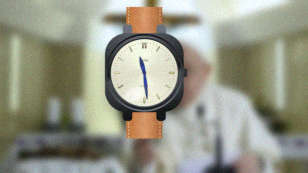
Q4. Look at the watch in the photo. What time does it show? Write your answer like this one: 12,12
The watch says 11,29
